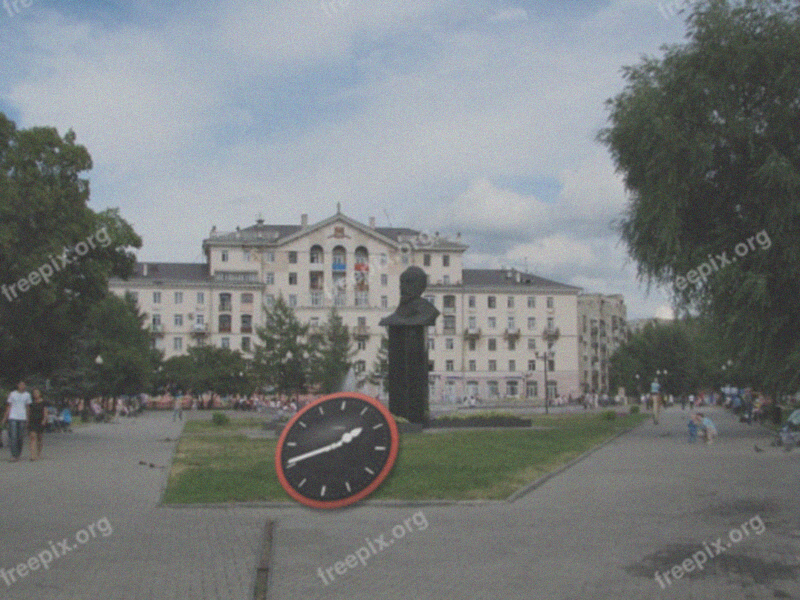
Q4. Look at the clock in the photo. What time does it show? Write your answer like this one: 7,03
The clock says 1,41
